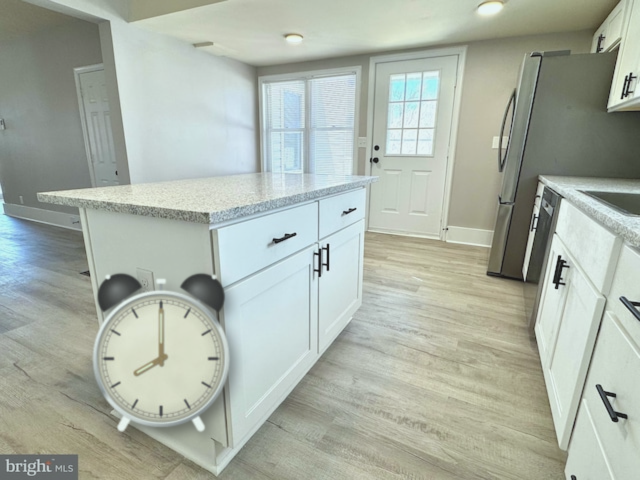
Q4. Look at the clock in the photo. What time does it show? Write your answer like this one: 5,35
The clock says 8,00
